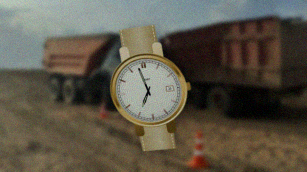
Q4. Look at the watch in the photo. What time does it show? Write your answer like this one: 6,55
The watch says 6,58
